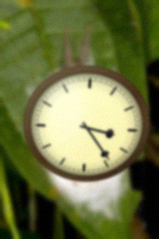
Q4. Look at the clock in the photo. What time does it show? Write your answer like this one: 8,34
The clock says 3,24
